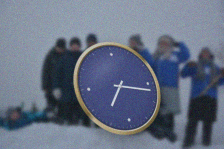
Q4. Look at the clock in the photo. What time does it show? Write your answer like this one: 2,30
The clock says 7,17
